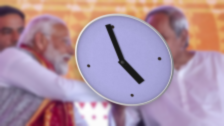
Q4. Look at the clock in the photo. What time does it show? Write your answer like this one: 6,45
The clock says 4,59
